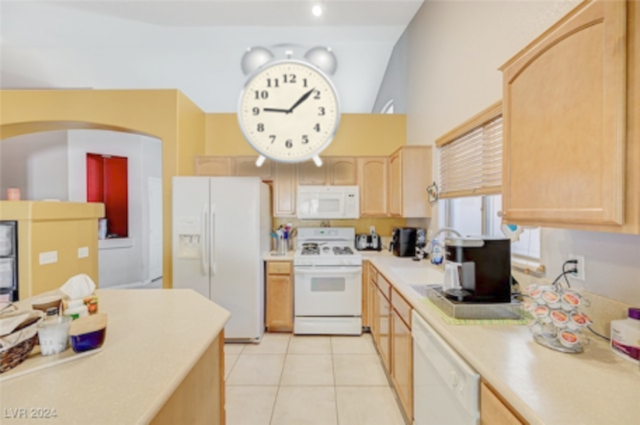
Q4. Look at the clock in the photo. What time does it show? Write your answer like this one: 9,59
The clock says 9,08
